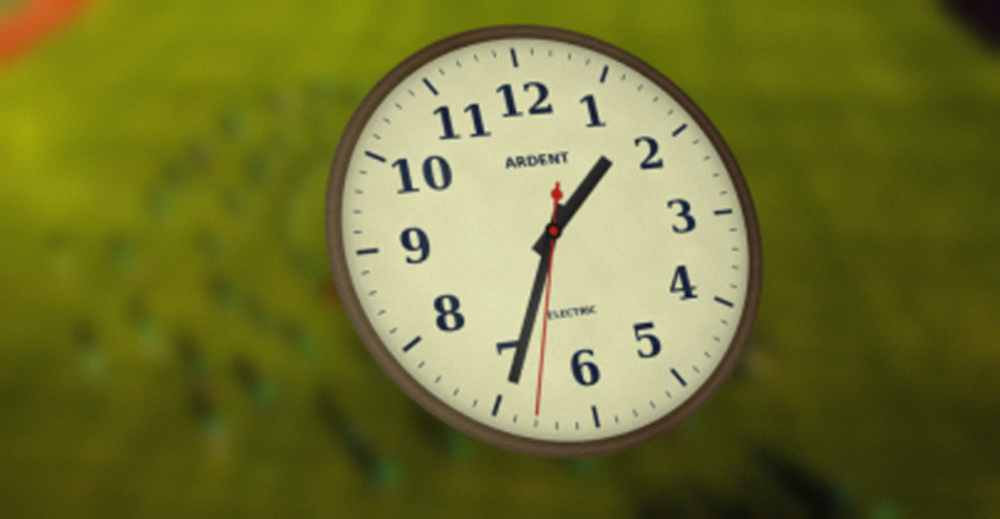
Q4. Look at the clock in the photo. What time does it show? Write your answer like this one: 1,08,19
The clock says 1,34,33
